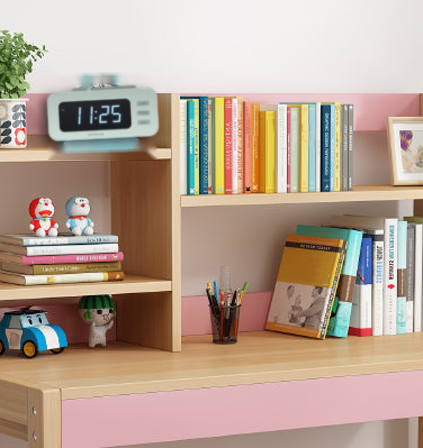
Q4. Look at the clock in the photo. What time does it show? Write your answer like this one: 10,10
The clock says 11,25
